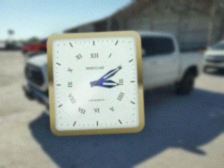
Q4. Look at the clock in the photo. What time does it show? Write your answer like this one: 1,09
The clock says 3,10
